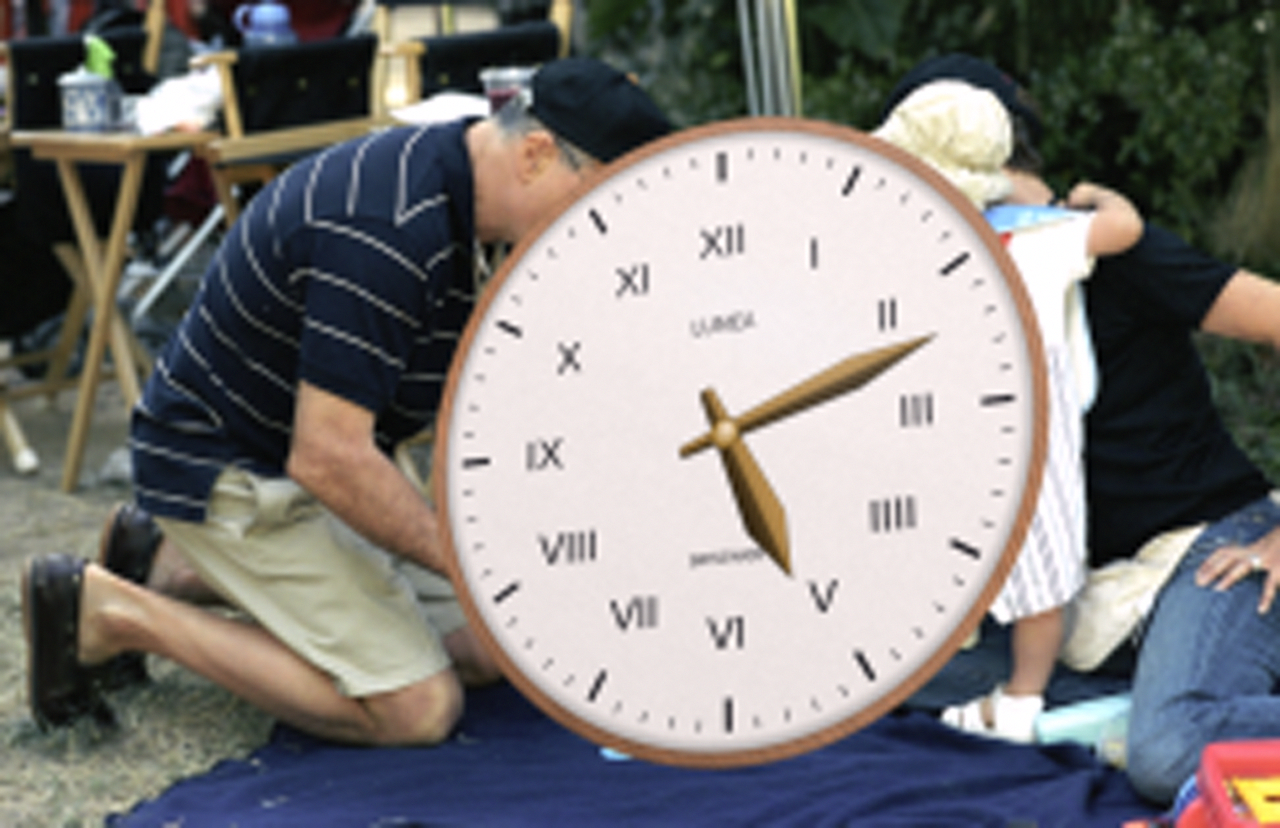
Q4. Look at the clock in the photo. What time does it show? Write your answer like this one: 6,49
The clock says 5,12
